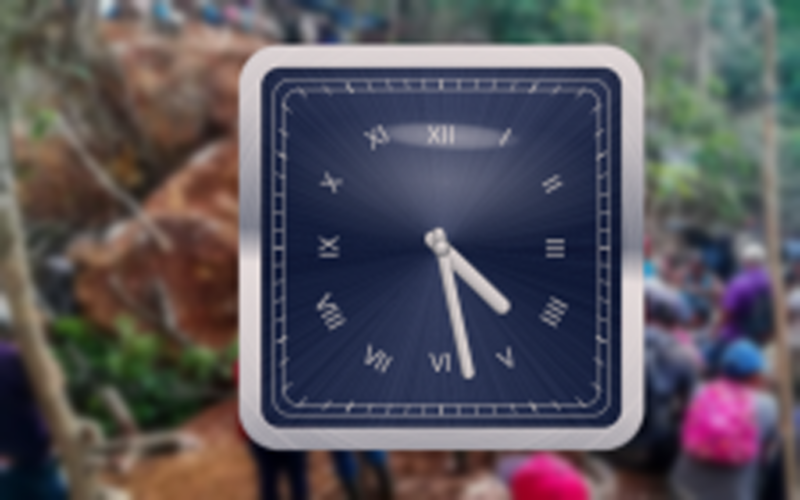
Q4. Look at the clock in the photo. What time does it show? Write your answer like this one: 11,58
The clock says 4,28
